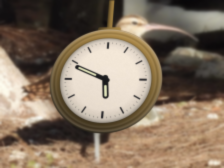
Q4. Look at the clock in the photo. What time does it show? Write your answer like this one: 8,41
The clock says 5,49
